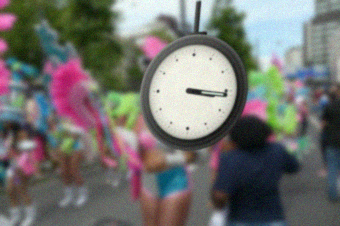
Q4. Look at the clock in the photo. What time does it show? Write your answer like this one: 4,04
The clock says 3,16
